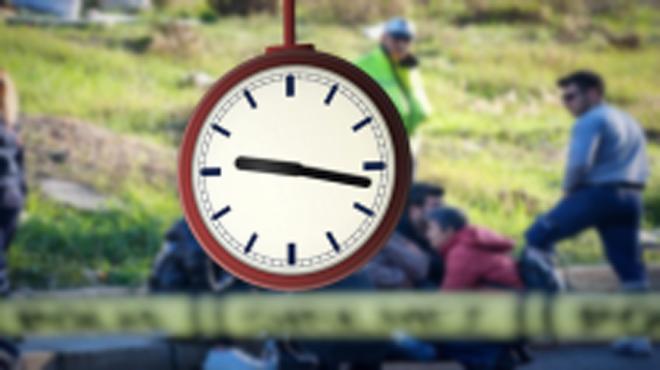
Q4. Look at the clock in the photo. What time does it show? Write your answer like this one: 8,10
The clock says 9,17
